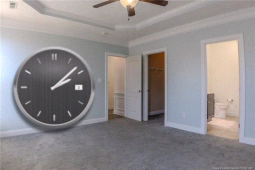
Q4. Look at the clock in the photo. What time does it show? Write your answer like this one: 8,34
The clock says 2,08
